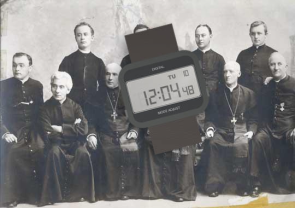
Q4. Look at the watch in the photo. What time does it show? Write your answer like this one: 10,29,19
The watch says 12,04,48
